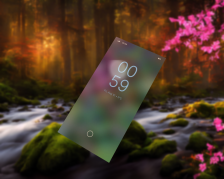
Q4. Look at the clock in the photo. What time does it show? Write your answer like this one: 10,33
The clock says 0,59
